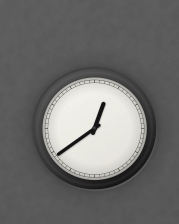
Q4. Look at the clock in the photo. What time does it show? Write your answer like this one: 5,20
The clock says 12,39
